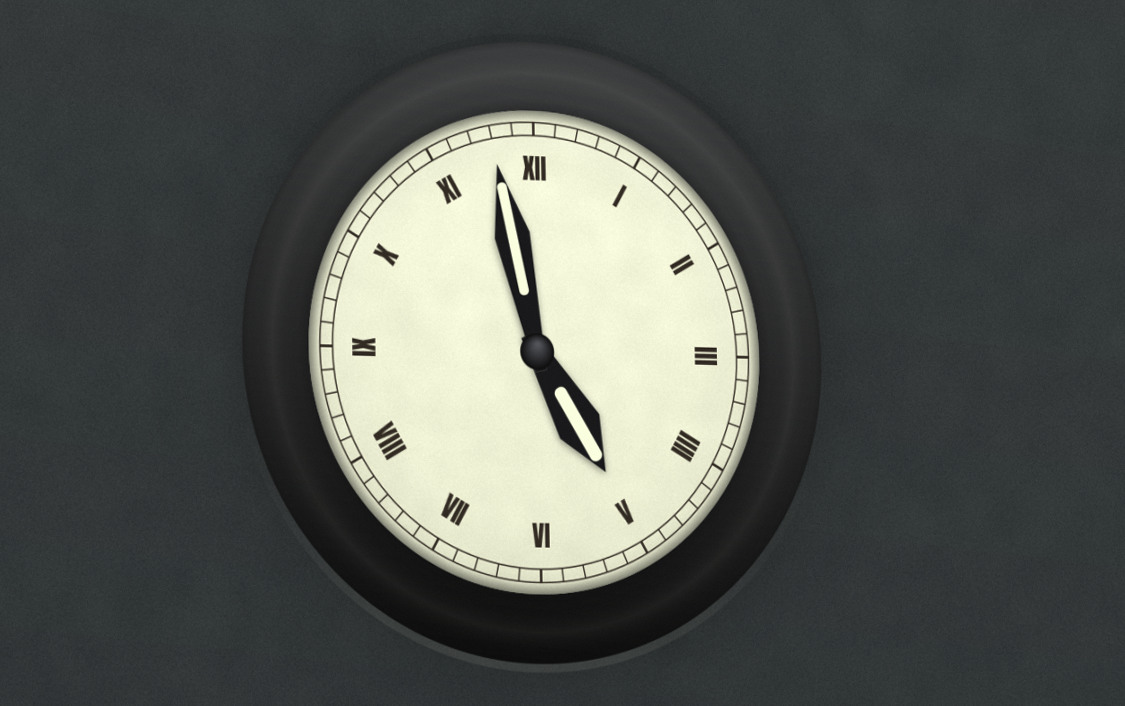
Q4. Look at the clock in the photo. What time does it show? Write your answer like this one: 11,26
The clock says 4,58
